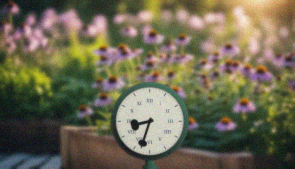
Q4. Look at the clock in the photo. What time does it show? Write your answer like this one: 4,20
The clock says 8,33
